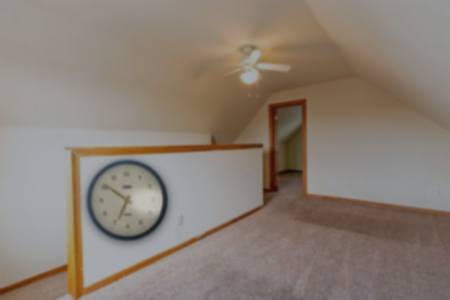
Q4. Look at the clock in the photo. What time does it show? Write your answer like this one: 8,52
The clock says 6,51
